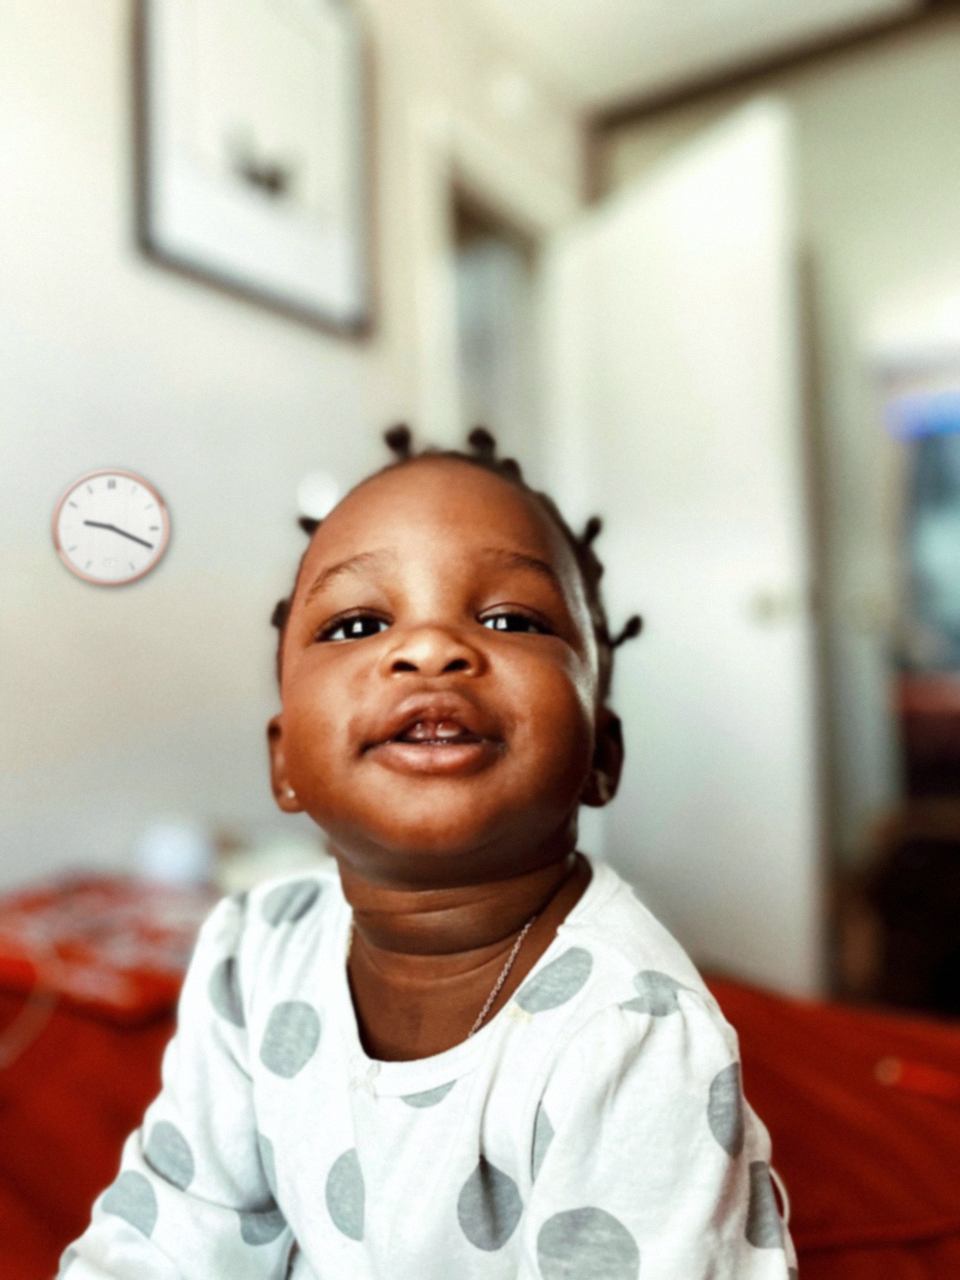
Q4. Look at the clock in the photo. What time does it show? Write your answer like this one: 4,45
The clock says 9,19
